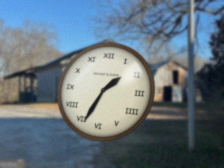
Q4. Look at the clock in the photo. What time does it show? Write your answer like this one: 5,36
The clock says 1,34
